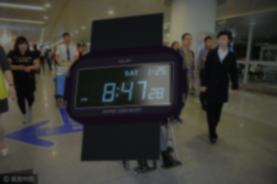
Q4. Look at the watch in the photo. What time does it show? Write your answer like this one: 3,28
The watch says 8,47
